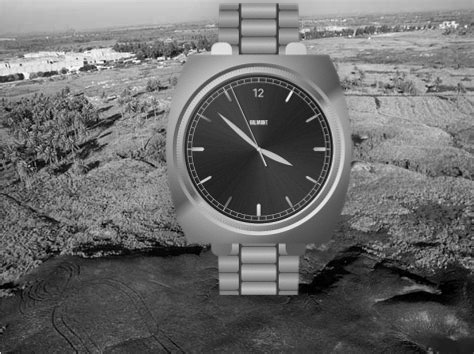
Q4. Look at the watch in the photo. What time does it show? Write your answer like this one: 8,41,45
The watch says 3,51,56
